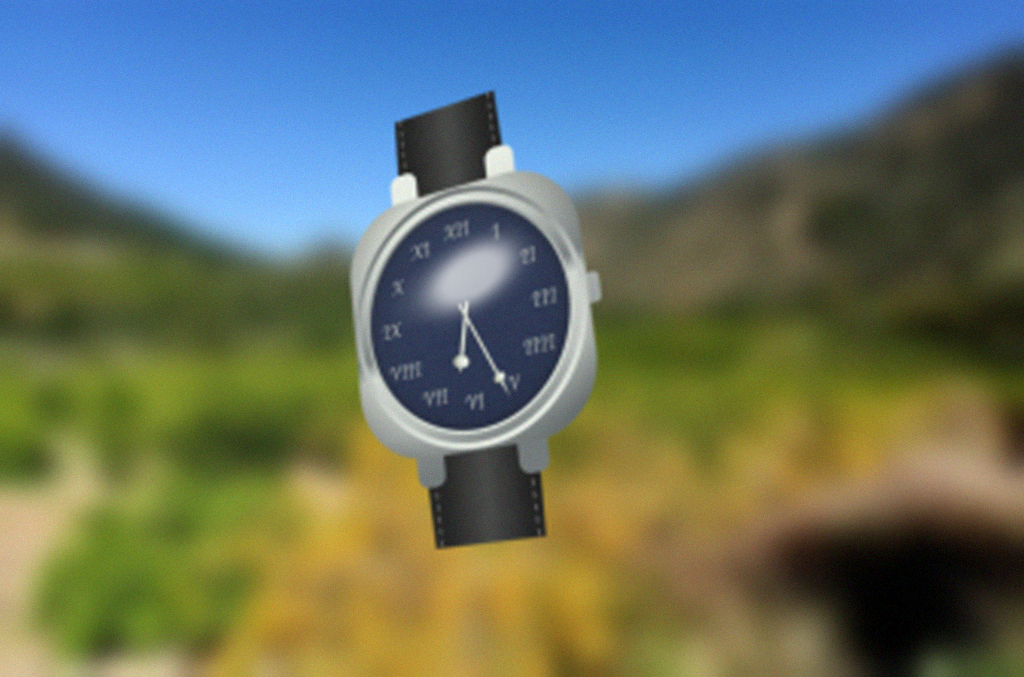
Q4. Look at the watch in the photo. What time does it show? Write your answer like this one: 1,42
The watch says 6,26
